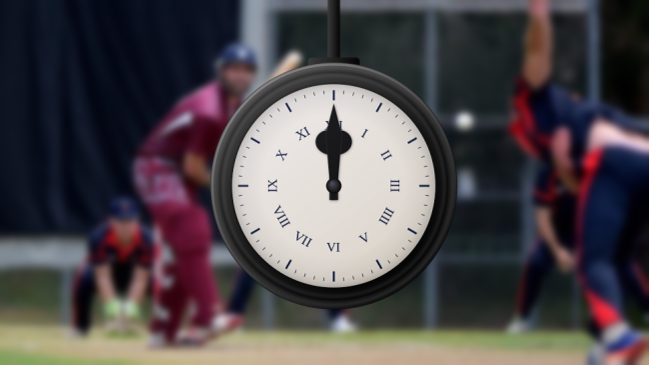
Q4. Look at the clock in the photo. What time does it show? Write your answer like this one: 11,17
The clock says 12,00
